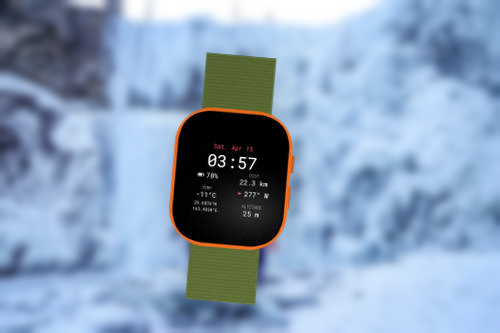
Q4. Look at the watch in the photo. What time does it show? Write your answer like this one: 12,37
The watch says 3,57
